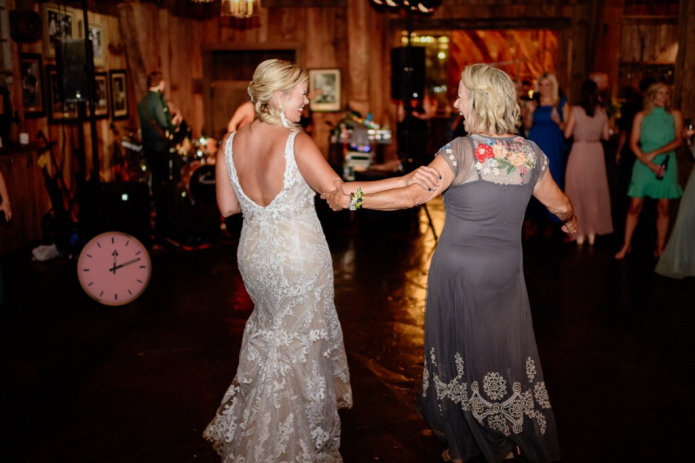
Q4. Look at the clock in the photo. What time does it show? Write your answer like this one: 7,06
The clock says 12,12
